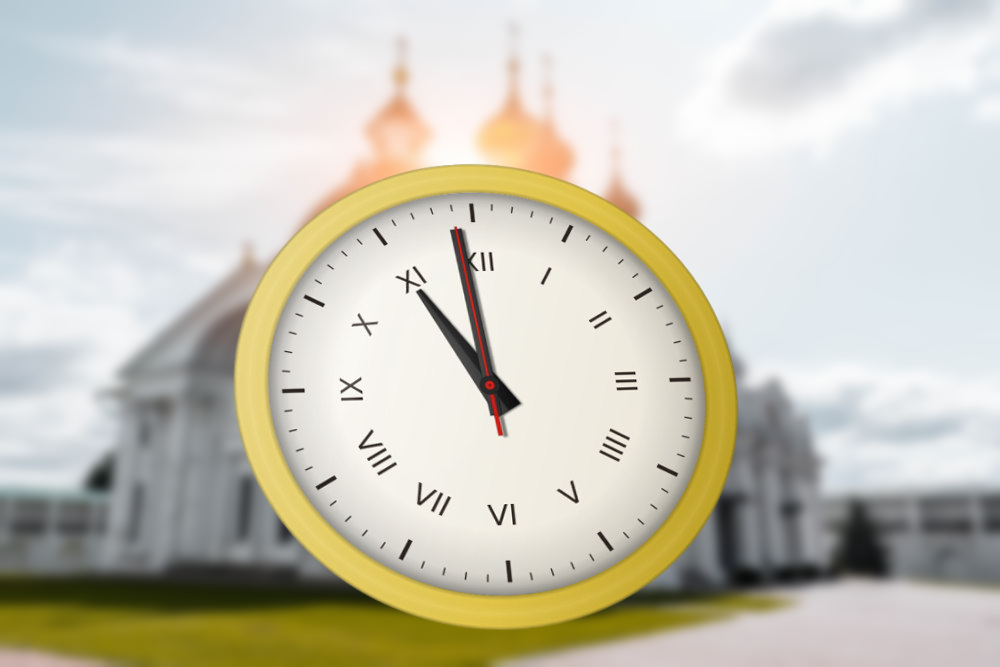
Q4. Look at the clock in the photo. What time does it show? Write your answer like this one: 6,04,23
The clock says 10,58,59
